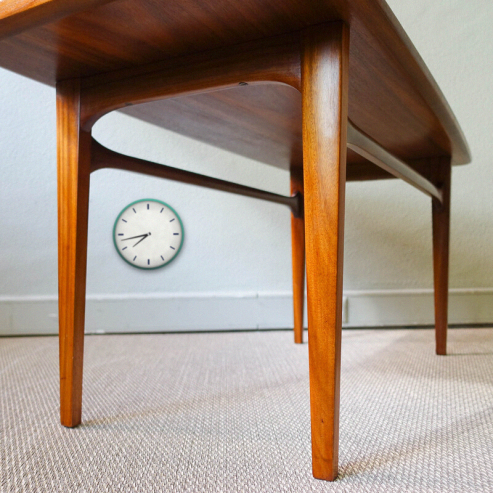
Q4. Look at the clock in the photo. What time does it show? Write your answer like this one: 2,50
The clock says 7,43
